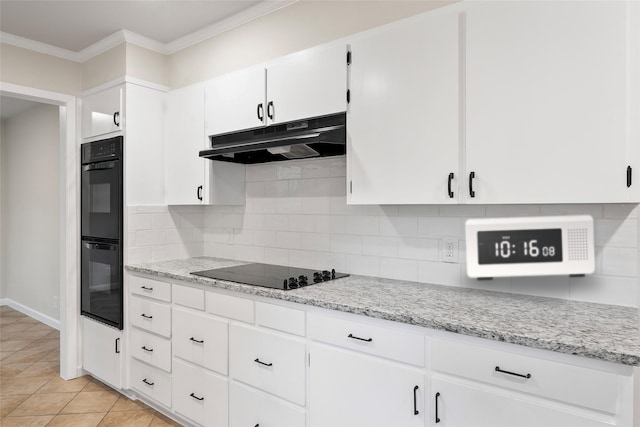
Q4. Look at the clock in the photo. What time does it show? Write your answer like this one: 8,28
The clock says 10,16
